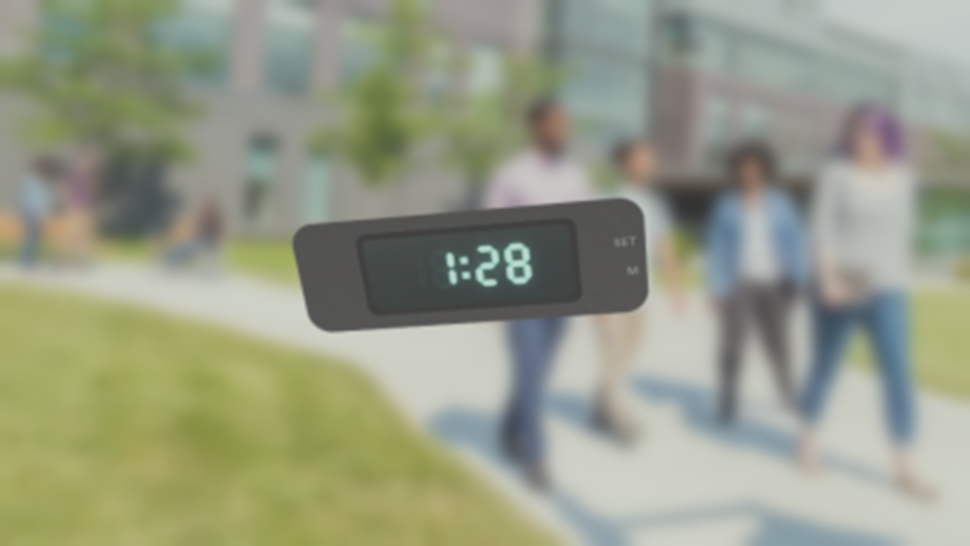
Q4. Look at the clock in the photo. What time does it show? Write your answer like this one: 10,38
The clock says 1,28
